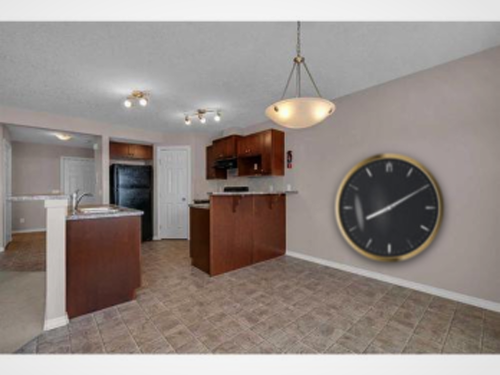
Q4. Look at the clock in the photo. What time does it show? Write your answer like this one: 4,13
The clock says 8,10
